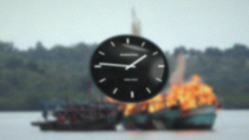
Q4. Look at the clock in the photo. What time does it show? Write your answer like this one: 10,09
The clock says 1,46
